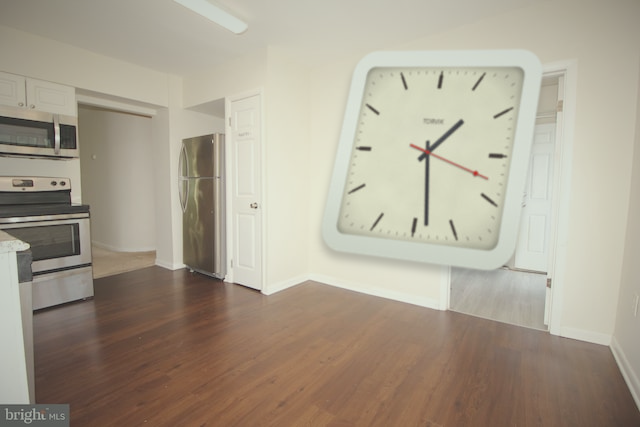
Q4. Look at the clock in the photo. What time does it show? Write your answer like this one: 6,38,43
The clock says 1,28,18
